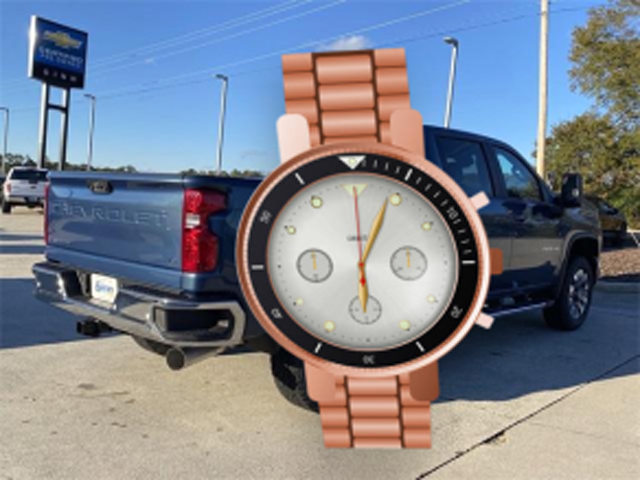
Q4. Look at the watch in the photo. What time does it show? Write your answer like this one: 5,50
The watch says 6,04
